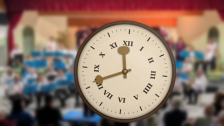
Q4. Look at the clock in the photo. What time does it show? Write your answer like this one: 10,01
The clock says 11,41
